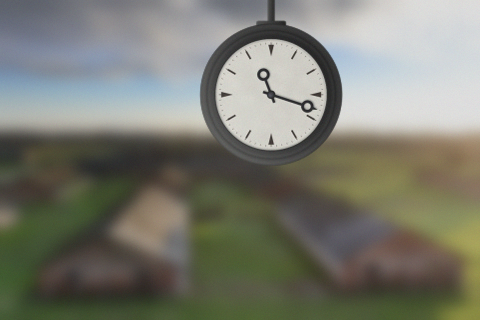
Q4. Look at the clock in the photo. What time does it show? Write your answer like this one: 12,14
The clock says 11,18
